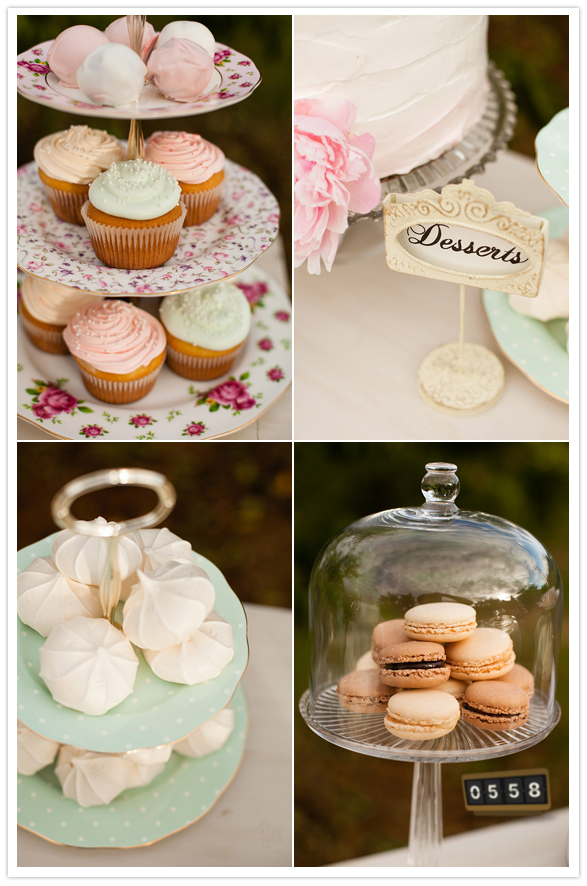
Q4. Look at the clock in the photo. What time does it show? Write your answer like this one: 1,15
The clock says 5,58
